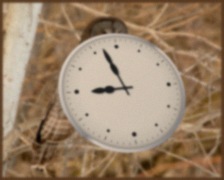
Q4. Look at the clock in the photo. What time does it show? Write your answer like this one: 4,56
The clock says 8,57
